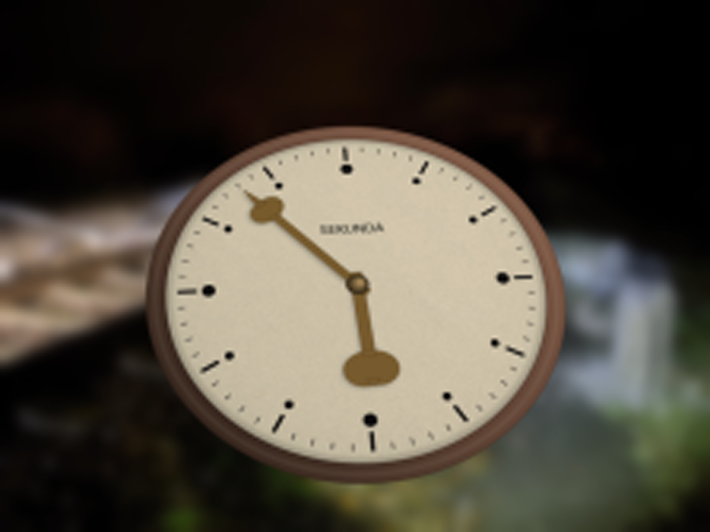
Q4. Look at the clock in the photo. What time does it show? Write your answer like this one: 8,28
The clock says 5,53
